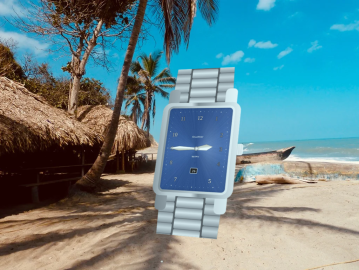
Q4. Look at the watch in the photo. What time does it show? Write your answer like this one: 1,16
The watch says 2,45
